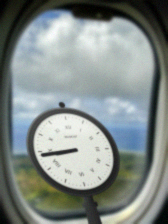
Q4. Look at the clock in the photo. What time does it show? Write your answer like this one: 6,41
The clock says 8,44
